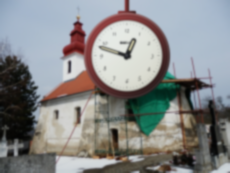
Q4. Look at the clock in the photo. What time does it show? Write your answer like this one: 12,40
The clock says 12,48
